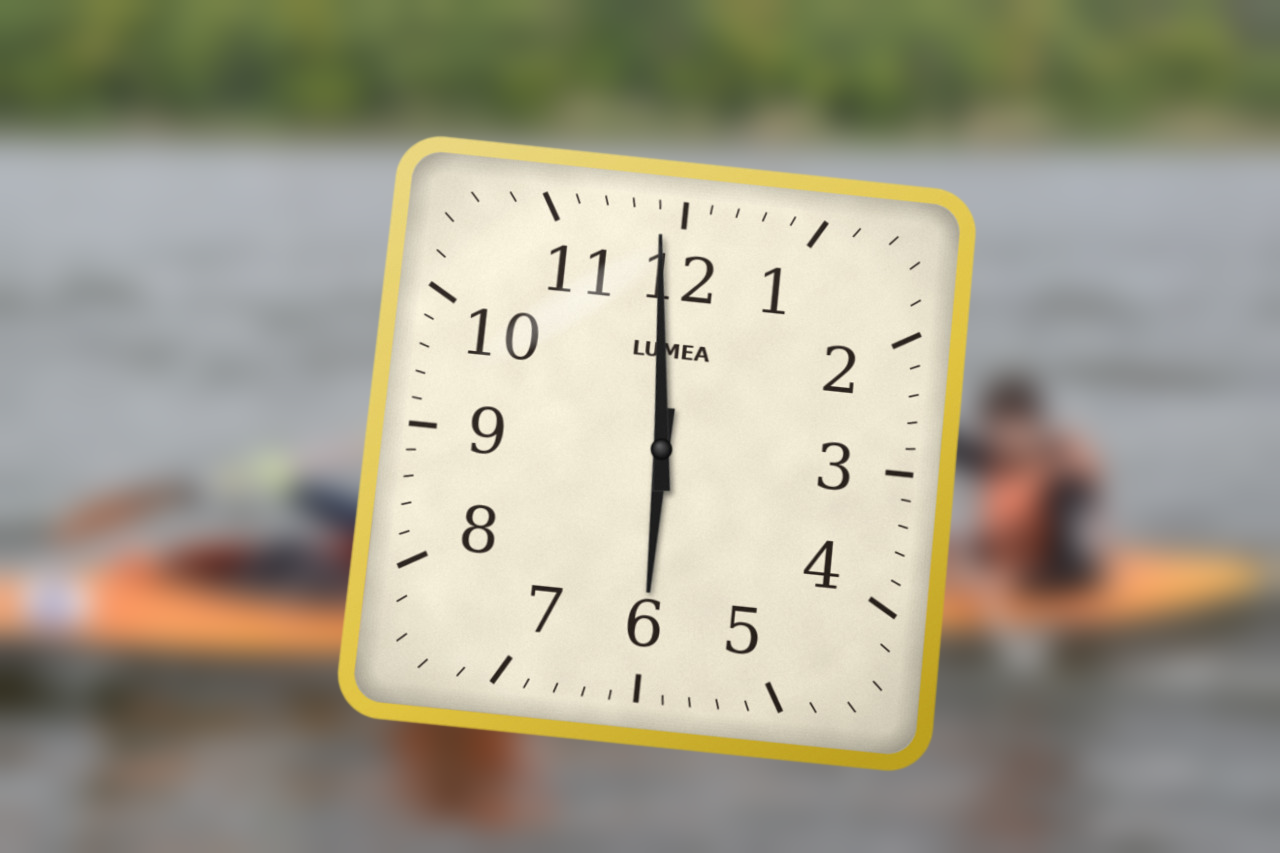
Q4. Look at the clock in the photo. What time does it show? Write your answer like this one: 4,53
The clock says 5,59
